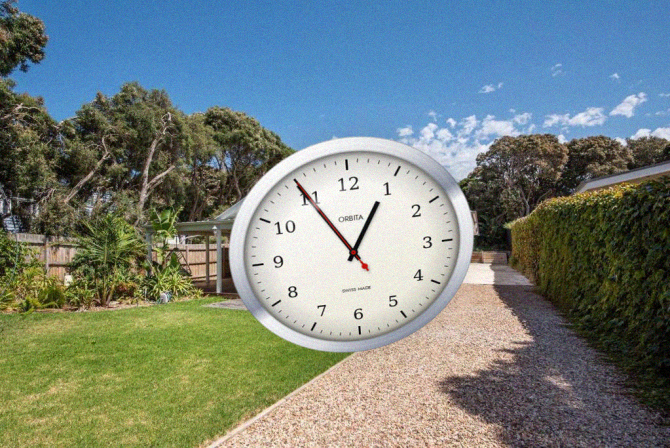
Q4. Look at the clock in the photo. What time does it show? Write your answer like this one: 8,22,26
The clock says 12,54,55
